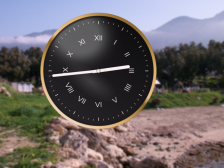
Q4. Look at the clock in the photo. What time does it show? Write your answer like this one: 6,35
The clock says 2,44
